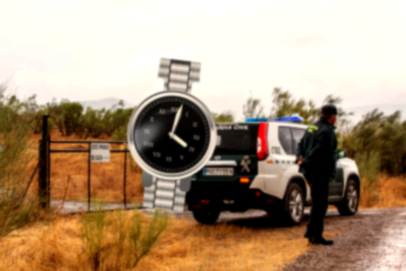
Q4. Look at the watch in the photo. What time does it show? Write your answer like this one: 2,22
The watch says 4,02
